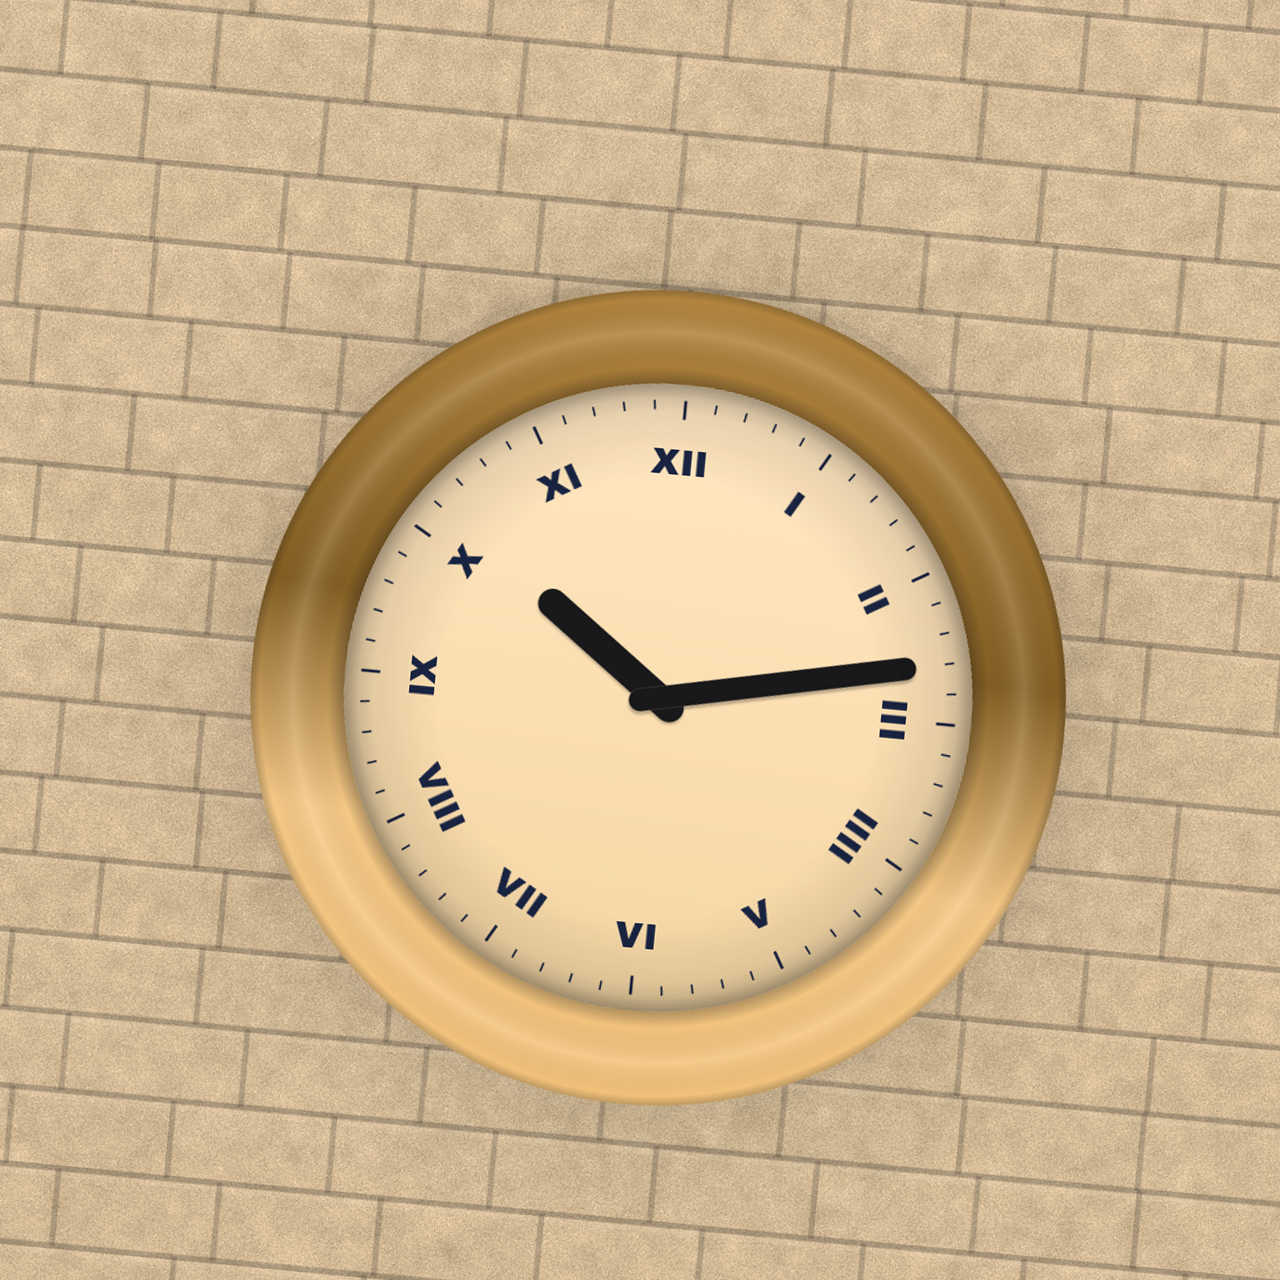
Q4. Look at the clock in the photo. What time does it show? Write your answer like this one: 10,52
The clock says 10,13
